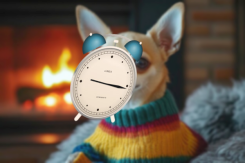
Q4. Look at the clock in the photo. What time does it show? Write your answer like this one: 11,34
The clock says 9,16
